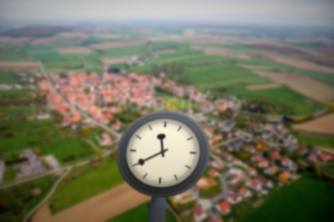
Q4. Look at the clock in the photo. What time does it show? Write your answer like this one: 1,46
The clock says 11,40
